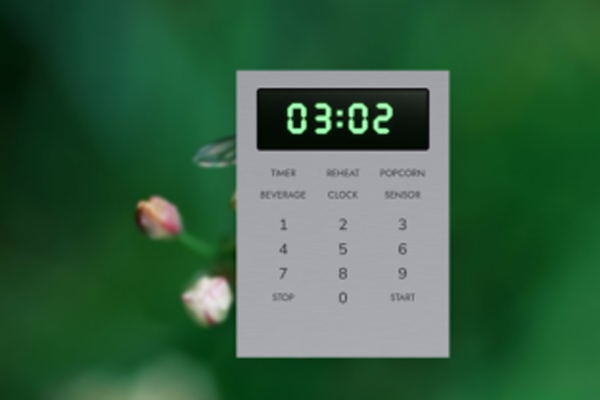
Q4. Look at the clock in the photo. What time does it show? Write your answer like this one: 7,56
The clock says 3,02
